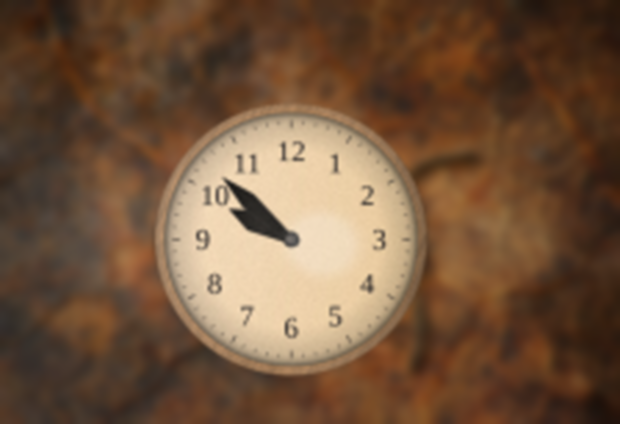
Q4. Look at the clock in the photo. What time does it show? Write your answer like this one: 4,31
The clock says 9,52
